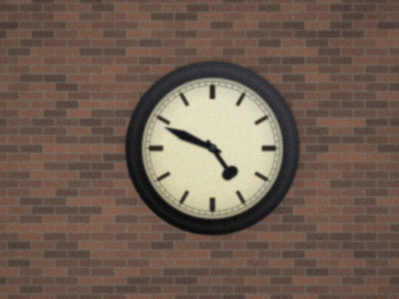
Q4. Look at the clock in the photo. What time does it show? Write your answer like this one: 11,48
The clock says 4,49
